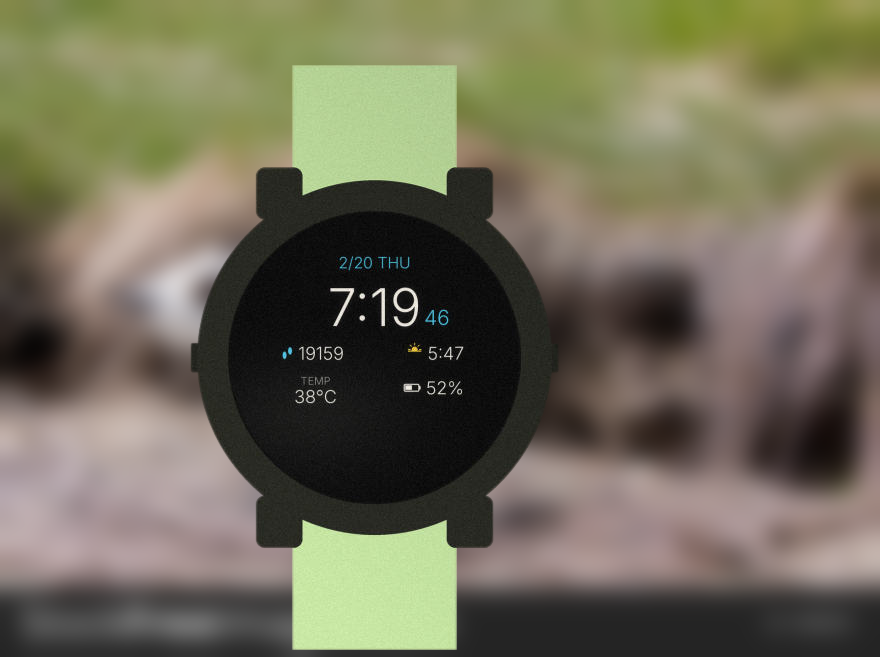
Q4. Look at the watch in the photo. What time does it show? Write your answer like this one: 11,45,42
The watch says 7,19,46
